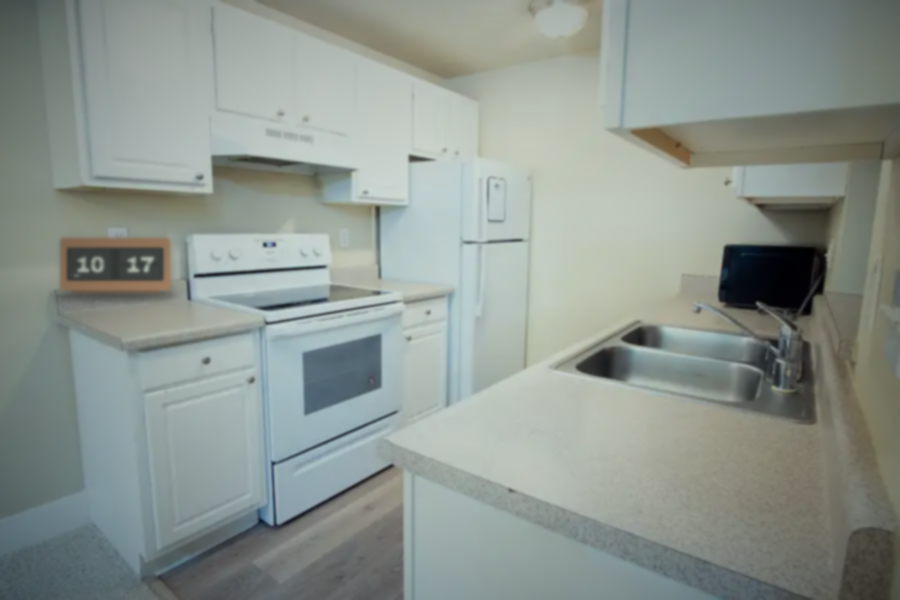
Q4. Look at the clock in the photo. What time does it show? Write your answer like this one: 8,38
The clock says 10,17
